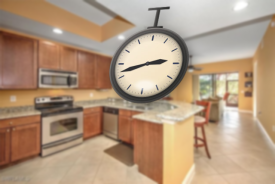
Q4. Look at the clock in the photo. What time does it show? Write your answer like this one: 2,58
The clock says 2,42
